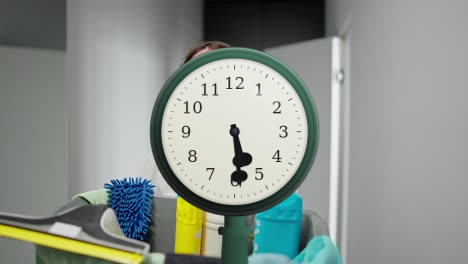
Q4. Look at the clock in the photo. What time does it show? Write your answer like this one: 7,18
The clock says 5,29
